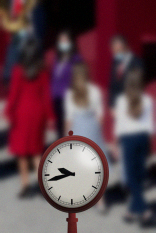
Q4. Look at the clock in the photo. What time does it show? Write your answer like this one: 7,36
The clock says 9,43
